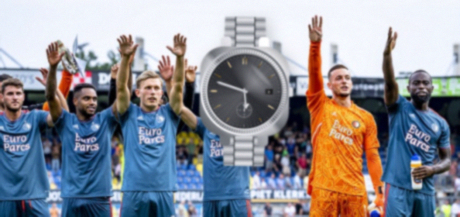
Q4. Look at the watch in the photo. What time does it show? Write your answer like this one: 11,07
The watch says 5,48
